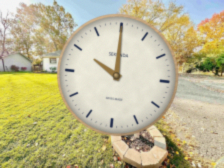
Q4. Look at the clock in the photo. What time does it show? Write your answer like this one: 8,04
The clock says 10,00
